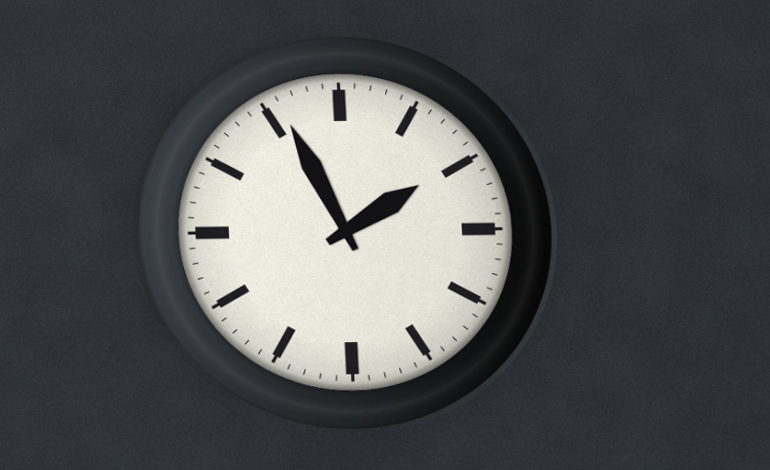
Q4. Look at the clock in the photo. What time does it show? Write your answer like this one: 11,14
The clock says 1,56
